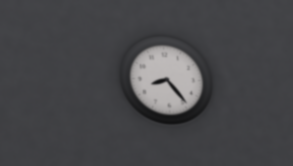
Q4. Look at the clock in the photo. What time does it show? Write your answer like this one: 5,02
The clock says 8,24
